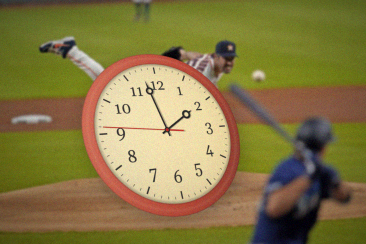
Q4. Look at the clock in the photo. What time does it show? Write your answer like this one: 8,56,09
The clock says 1,57,46
